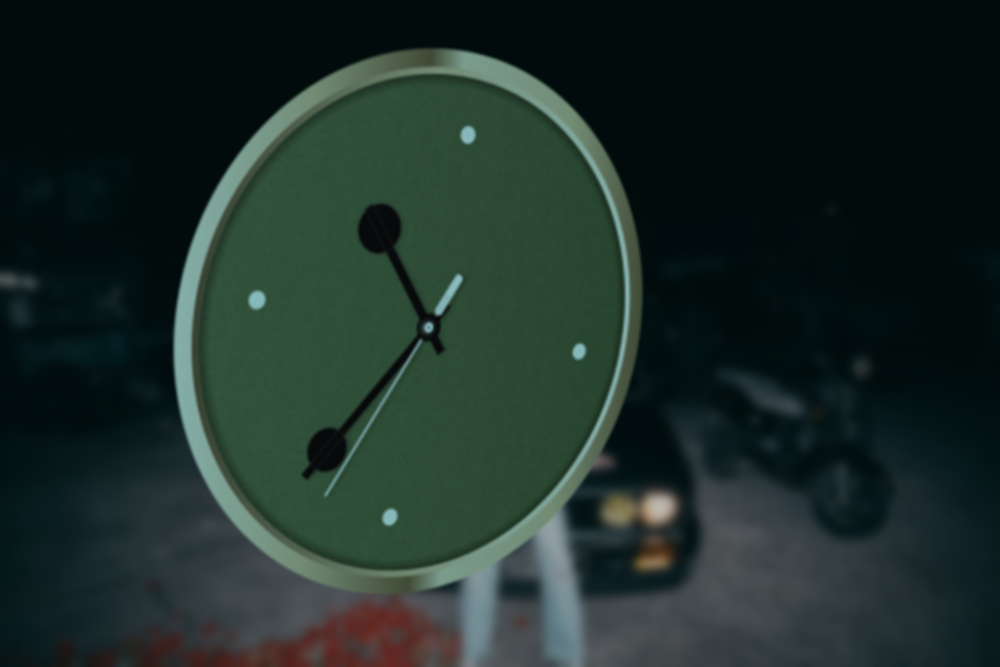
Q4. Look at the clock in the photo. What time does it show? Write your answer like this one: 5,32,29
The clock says 10,35,34
